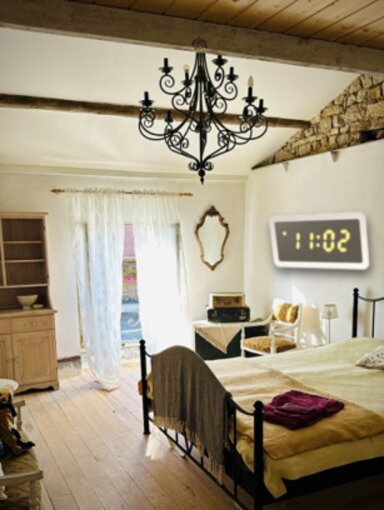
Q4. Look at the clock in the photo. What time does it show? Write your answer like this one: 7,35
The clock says 11,02
